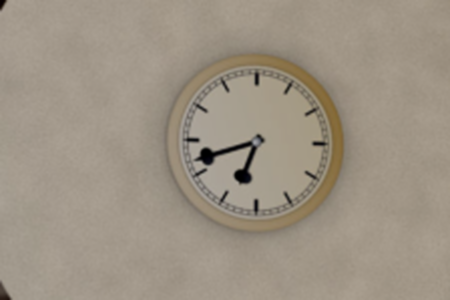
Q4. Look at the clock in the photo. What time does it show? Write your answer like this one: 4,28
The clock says 6,42
